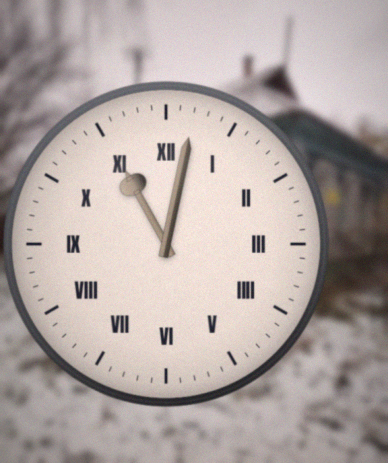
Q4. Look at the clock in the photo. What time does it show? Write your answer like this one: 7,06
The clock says 11,02
